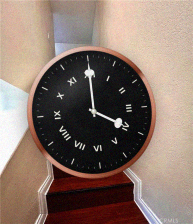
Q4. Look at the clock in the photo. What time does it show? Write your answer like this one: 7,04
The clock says 4,00
